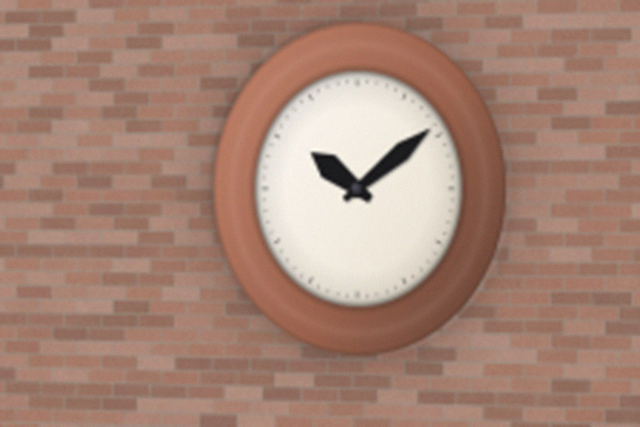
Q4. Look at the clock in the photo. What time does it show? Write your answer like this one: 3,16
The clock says 10,09
